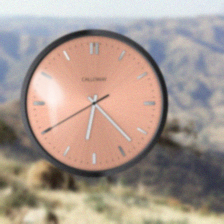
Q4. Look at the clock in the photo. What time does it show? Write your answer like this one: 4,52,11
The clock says 6,22,40
